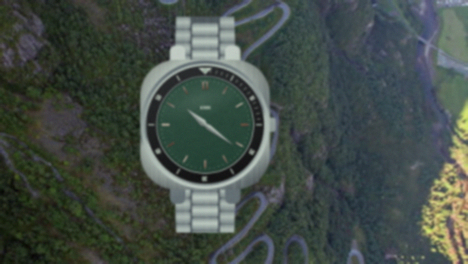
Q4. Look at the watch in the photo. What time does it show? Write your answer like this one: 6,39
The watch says 10,21
